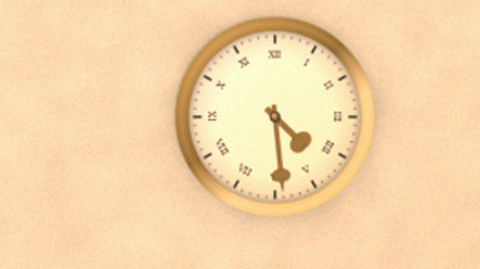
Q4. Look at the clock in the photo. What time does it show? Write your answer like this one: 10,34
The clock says 4,29
